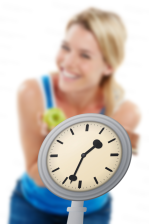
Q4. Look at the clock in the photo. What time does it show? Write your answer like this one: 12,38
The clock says 1,33
